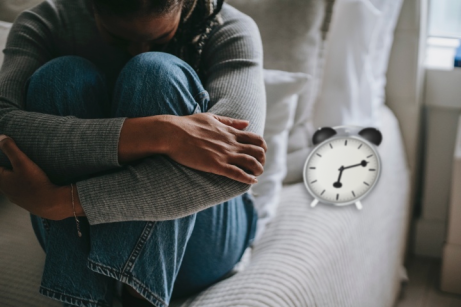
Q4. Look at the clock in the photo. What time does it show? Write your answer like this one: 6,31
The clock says 6,12
